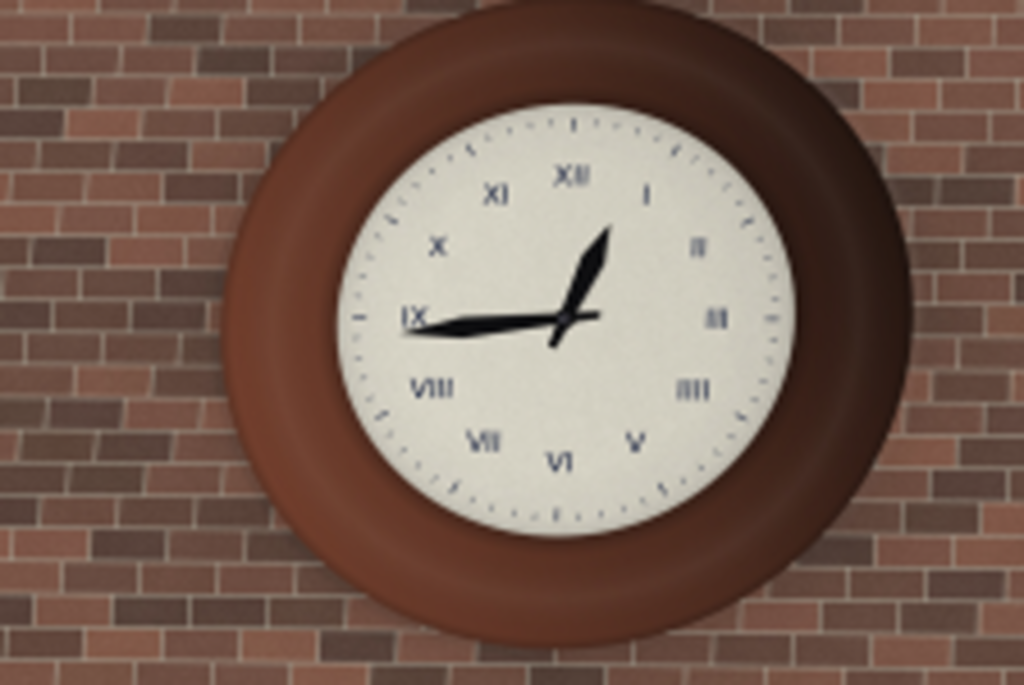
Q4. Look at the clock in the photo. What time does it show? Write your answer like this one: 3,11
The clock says 12,44
